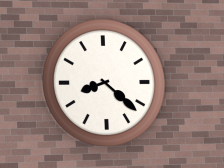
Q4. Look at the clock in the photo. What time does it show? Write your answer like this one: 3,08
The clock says 8,22
